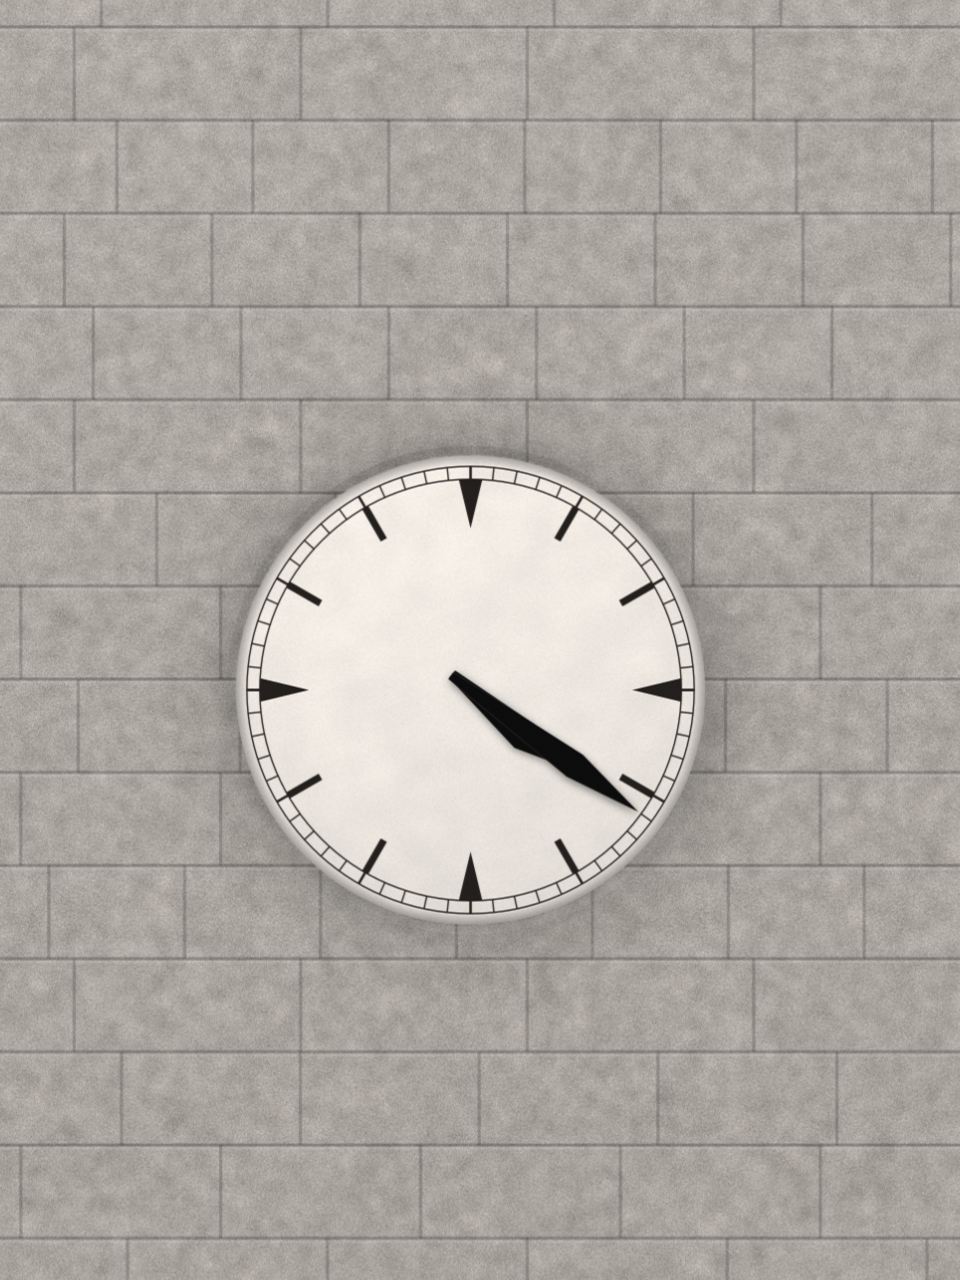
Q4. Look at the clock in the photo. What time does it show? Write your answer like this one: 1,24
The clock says 4,21
